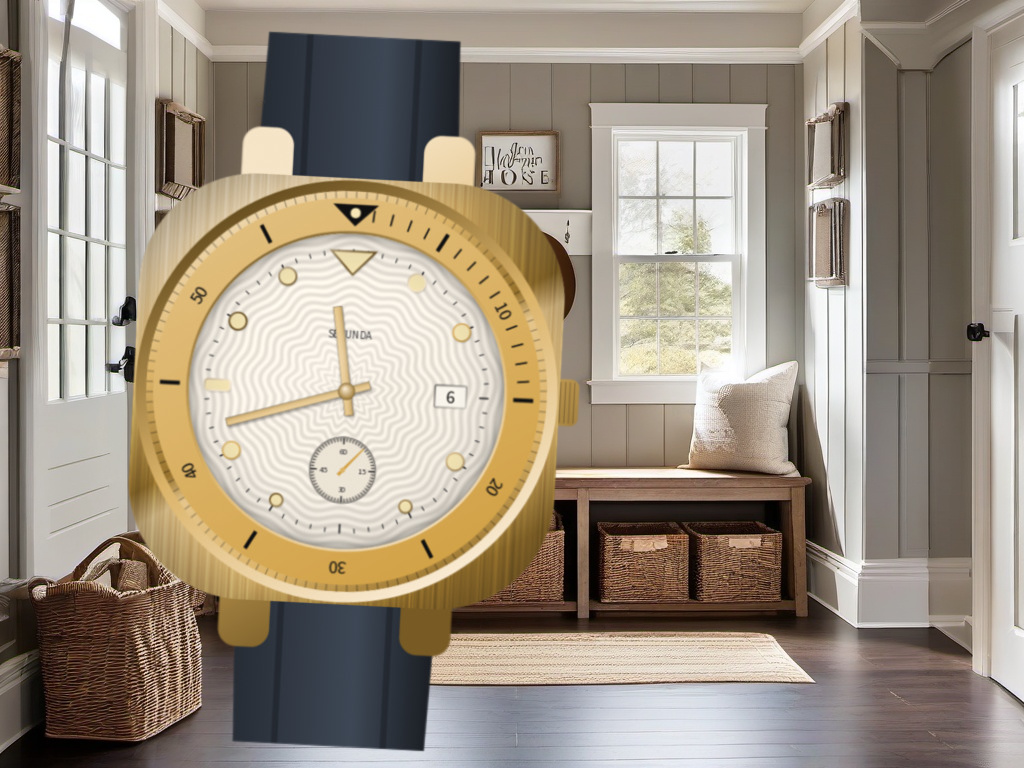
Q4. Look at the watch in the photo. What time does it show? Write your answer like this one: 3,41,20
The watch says 11,42,07
